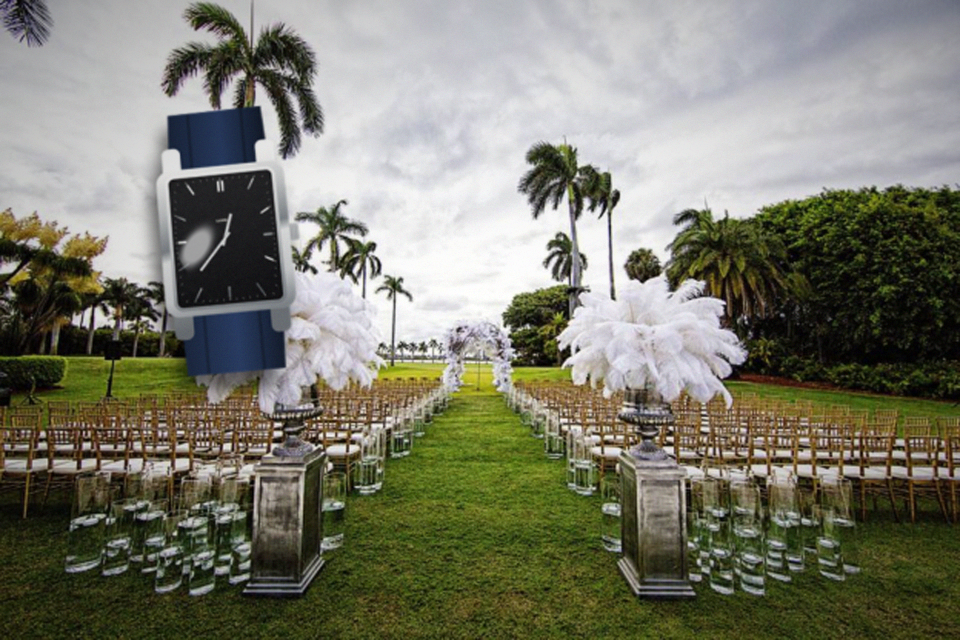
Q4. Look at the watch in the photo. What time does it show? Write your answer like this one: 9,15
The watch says 12,37
